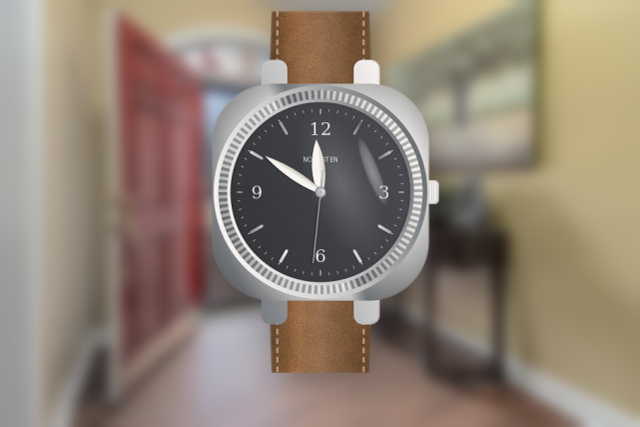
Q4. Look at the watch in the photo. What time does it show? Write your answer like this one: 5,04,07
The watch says 11,50,31
